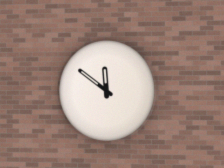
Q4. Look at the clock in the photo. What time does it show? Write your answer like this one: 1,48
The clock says 11,51
